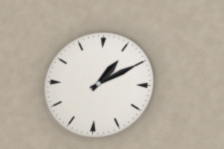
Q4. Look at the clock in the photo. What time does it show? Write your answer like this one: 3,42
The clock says 1,10
